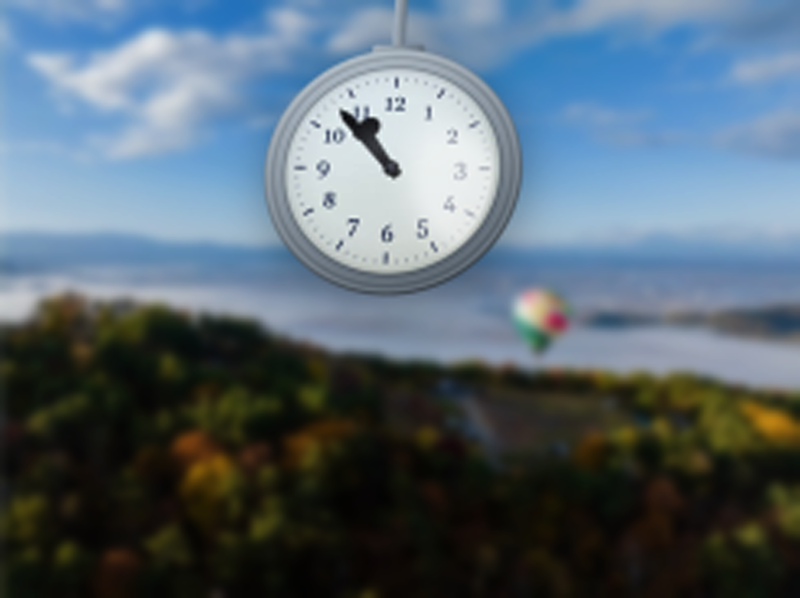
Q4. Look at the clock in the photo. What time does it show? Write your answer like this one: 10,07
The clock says 10,53
